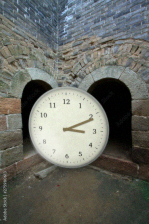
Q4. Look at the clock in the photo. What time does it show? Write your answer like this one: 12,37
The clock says 3,11
